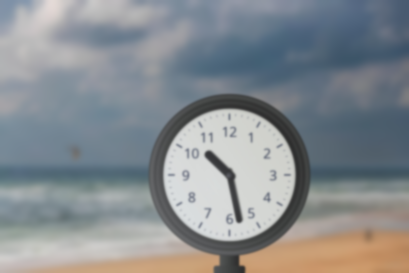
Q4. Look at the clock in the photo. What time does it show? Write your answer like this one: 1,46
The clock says 10,28
